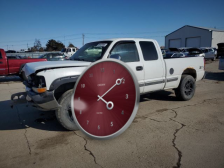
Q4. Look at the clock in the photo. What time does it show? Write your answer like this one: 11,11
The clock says 4,09
